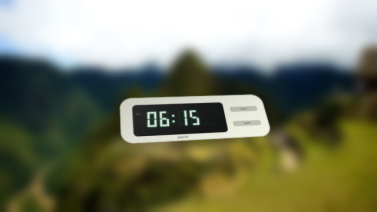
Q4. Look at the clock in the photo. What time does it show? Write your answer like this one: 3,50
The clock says 6,15
